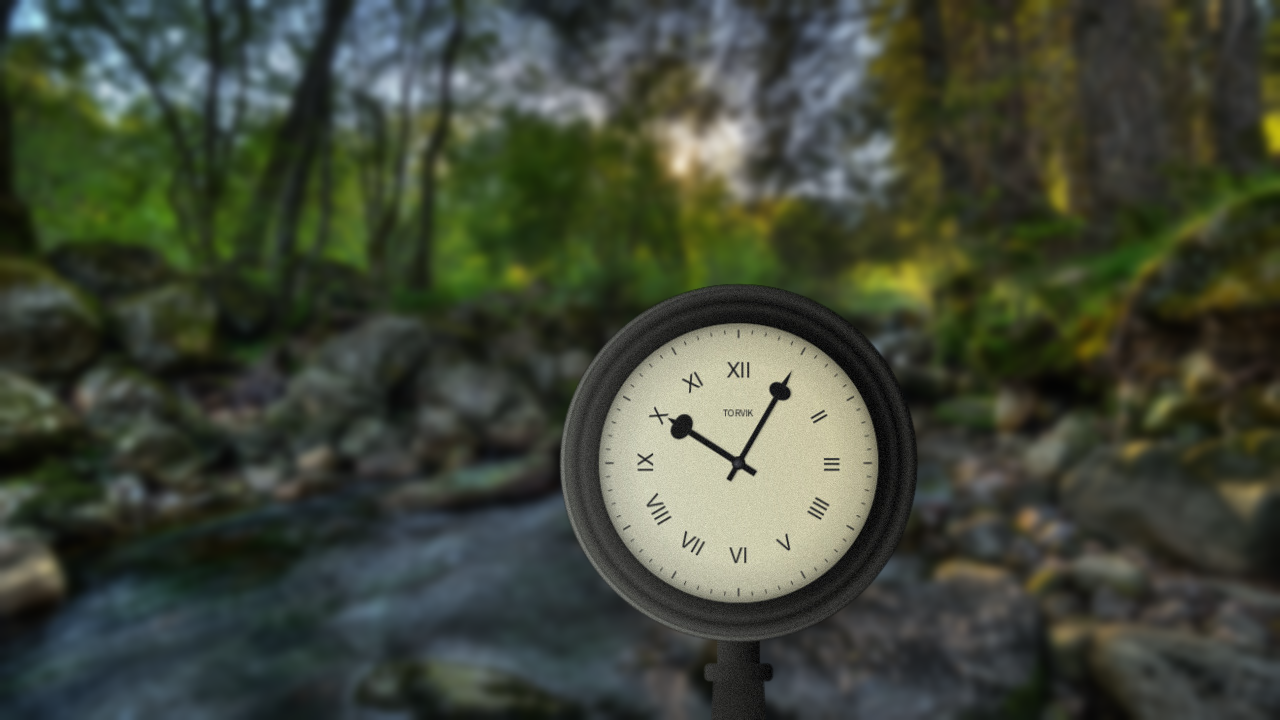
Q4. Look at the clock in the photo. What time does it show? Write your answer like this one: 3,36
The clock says 10,05
